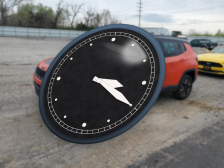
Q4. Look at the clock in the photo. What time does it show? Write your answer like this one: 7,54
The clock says 3,20
